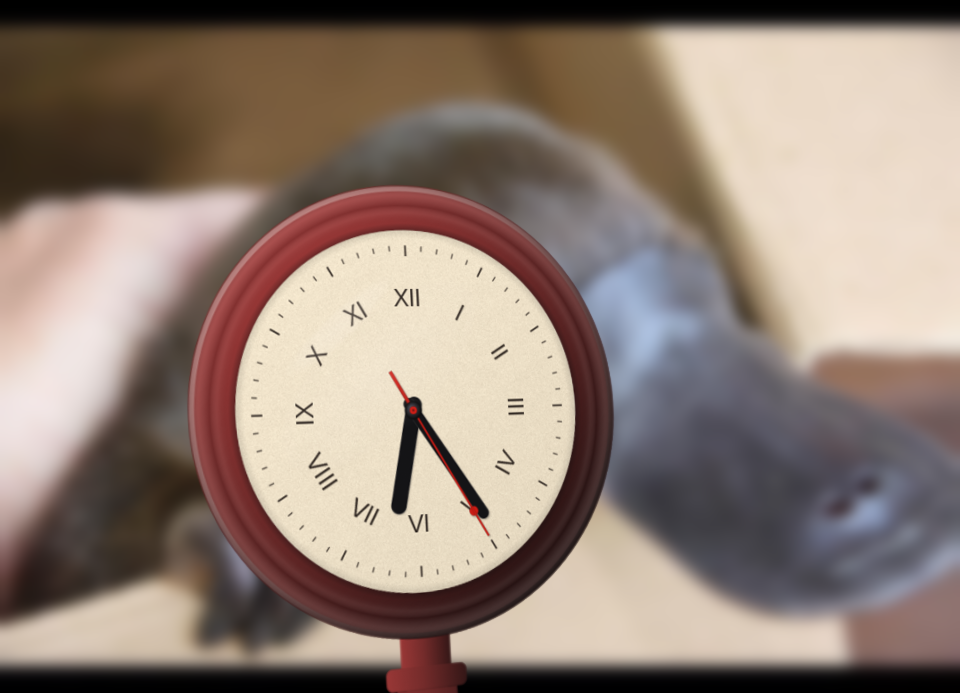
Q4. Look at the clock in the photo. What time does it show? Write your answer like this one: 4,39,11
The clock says 6,24,25
